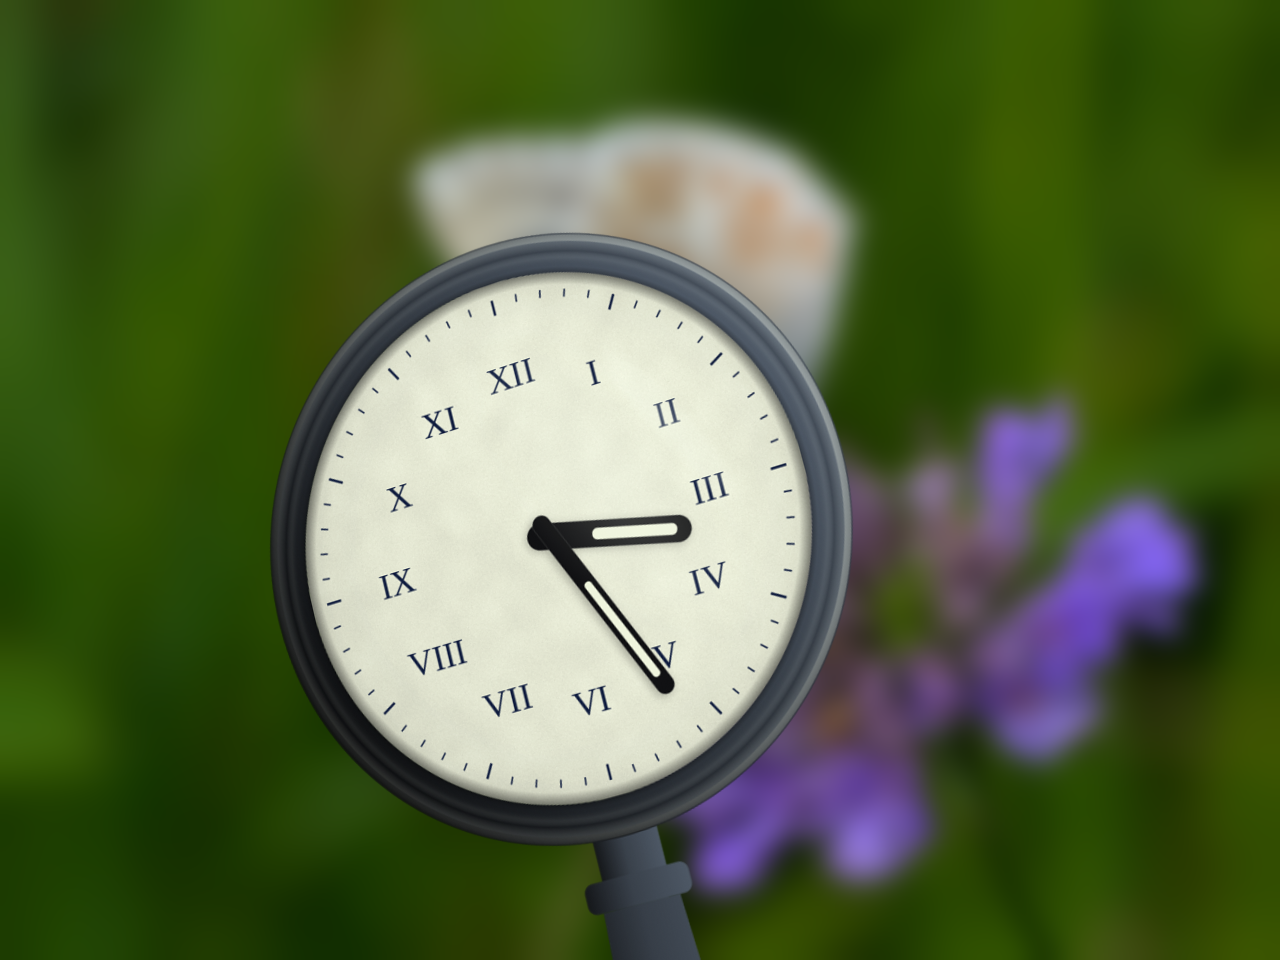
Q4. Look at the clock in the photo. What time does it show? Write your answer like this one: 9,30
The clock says 3,26
